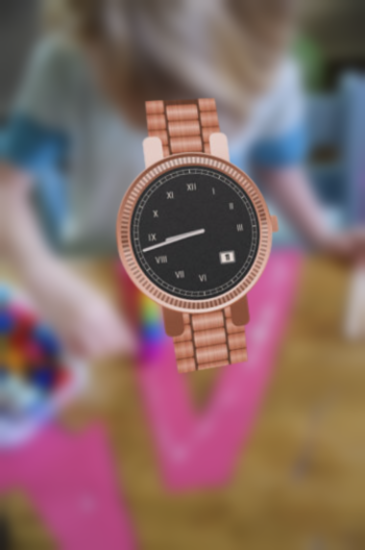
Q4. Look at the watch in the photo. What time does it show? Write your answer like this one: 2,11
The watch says 8,43
